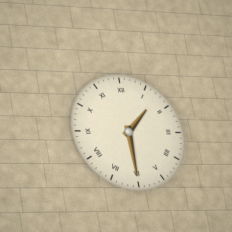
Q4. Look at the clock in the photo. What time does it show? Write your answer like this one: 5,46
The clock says 1,30
